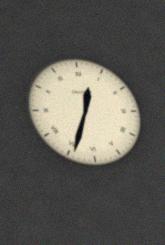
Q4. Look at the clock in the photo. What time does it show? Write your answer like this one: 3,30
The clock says 12,34
